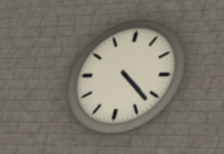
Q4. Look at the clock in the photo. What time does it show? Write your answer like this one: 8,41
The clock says 4,22
